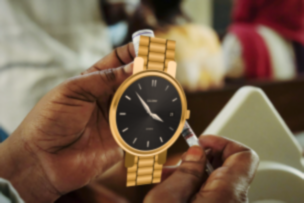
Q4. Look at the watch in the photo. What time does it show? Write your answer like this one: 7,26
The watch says 3,53
